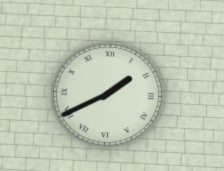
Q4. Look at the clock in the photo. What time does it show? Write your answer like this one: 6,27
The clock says 1,40
